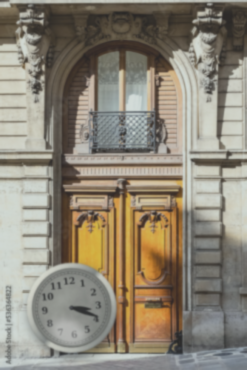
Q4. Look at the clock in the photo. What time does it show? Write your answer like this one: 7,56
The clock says 3,19
